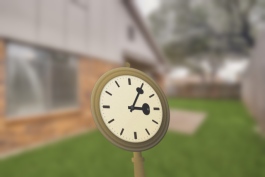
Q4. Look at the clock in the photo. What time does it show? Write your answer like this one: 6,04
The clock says 3,05
